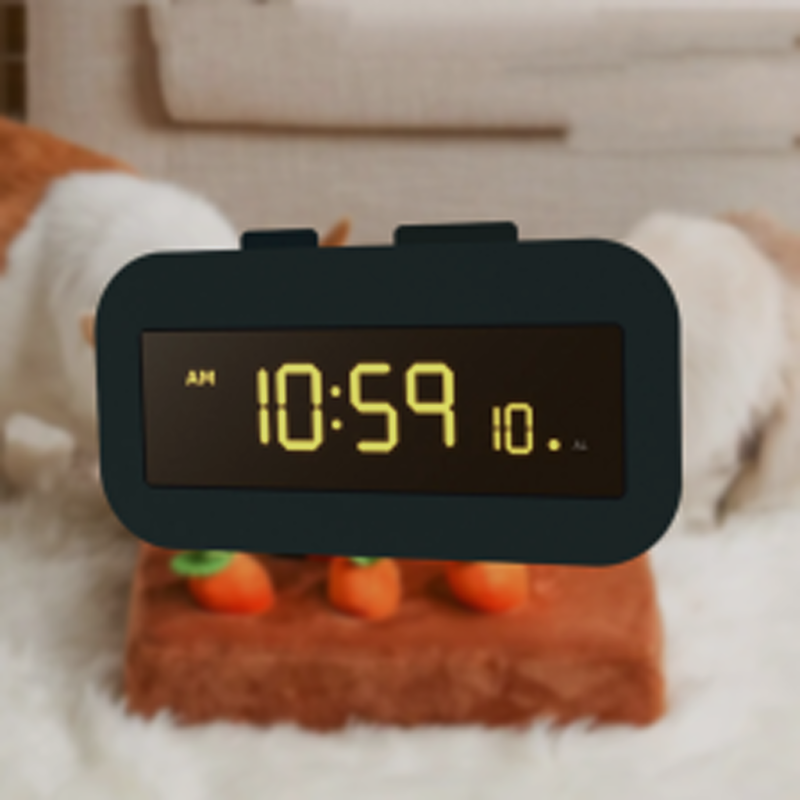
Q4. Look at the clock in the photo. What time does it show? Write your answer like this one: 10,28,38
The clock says 10,59,10
